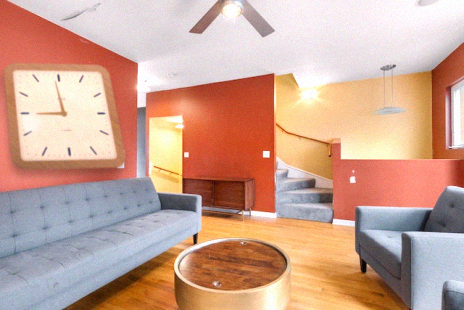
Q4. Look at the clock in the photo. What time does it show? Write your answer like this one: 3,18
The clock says 8,59
